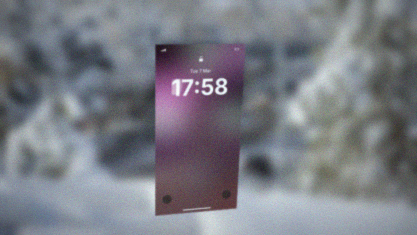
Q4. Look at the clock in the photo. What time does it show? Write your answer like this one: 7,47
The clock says 17,58
